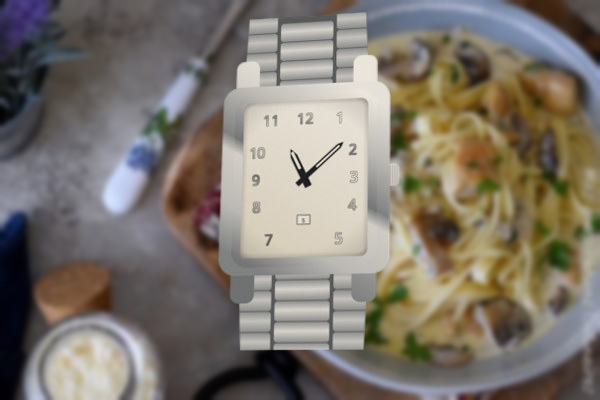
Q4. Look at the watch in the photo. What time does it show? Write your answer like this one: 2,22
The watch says 11,08
